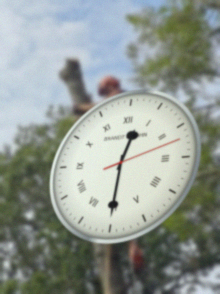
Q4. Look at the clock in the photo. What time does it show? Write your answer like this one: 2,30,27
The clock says 12,30,12
